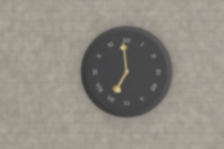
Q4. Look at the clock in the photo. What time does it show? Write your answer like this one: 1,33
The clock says 6,59
